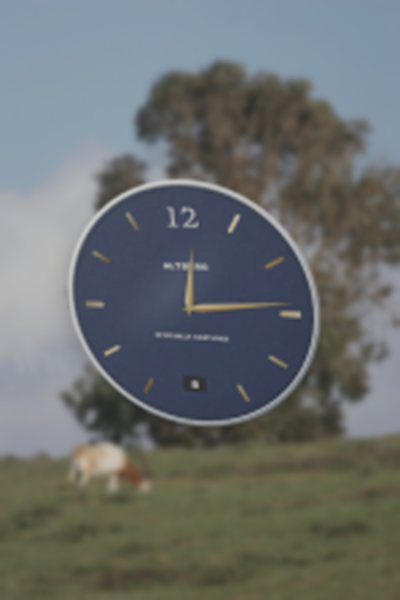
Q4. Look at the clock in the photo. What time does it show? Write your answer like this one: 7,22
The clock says 12,14
